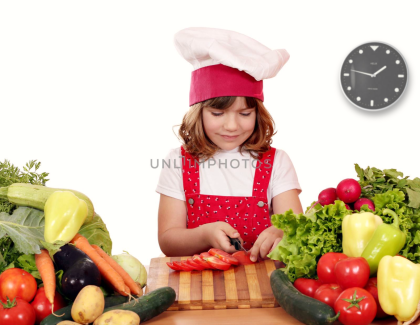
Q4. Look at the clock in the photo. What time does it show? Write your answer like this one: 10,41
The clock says 1,47
